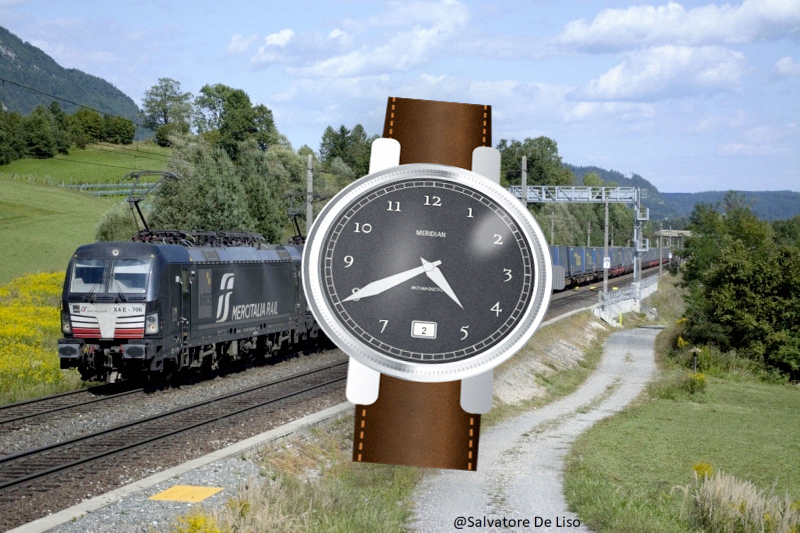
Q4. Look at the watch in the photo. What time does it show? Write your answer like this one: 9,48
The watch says 4,40
